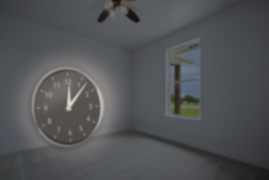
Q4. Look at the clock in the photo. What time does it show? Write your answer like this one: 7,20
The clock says 12,07
